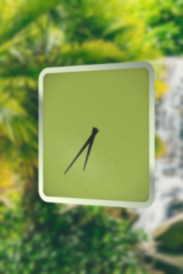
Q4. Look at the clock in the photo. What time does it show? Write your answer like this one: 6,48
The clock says 6,37
